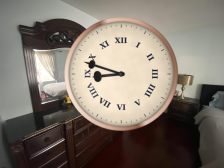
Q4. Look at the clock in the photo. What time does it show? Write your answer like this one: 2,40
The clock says 8,48
